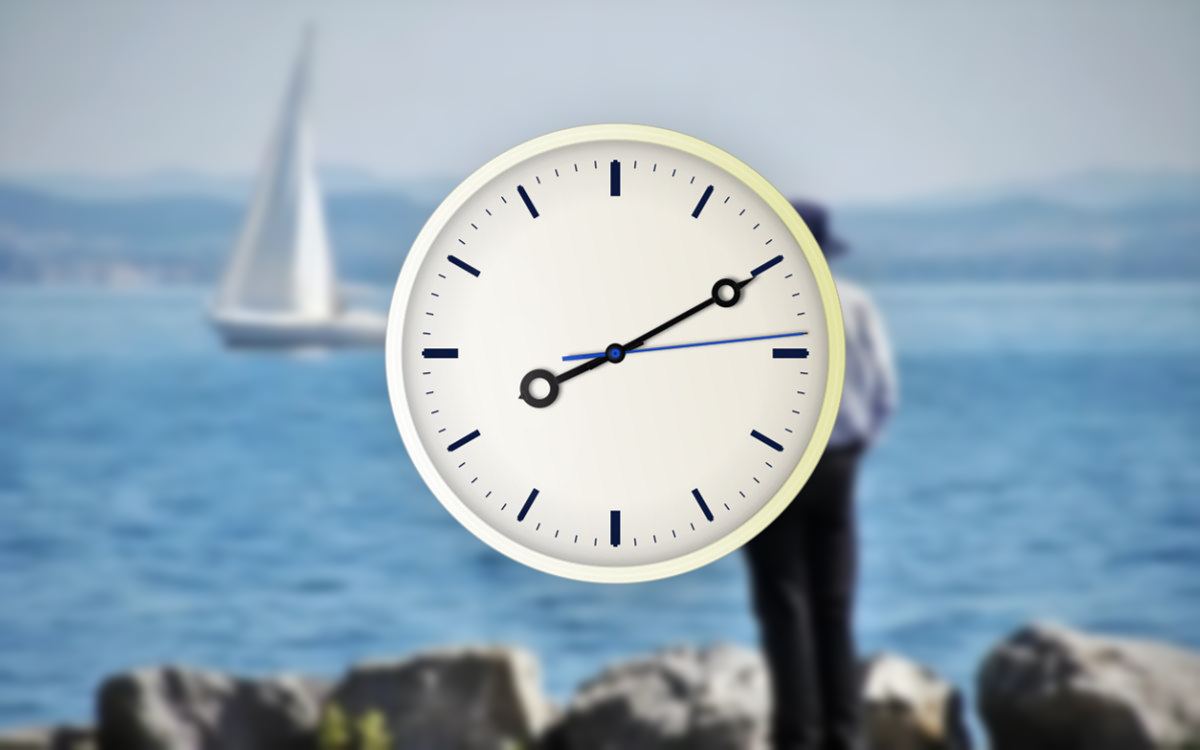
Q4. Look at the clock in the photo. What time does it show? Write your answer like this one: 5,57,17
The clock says 8,10,14
